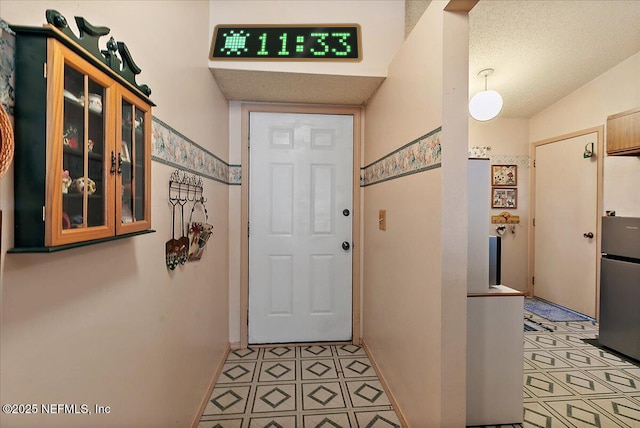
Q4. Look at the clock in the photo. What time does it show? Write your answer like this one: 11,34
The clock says 11,33
